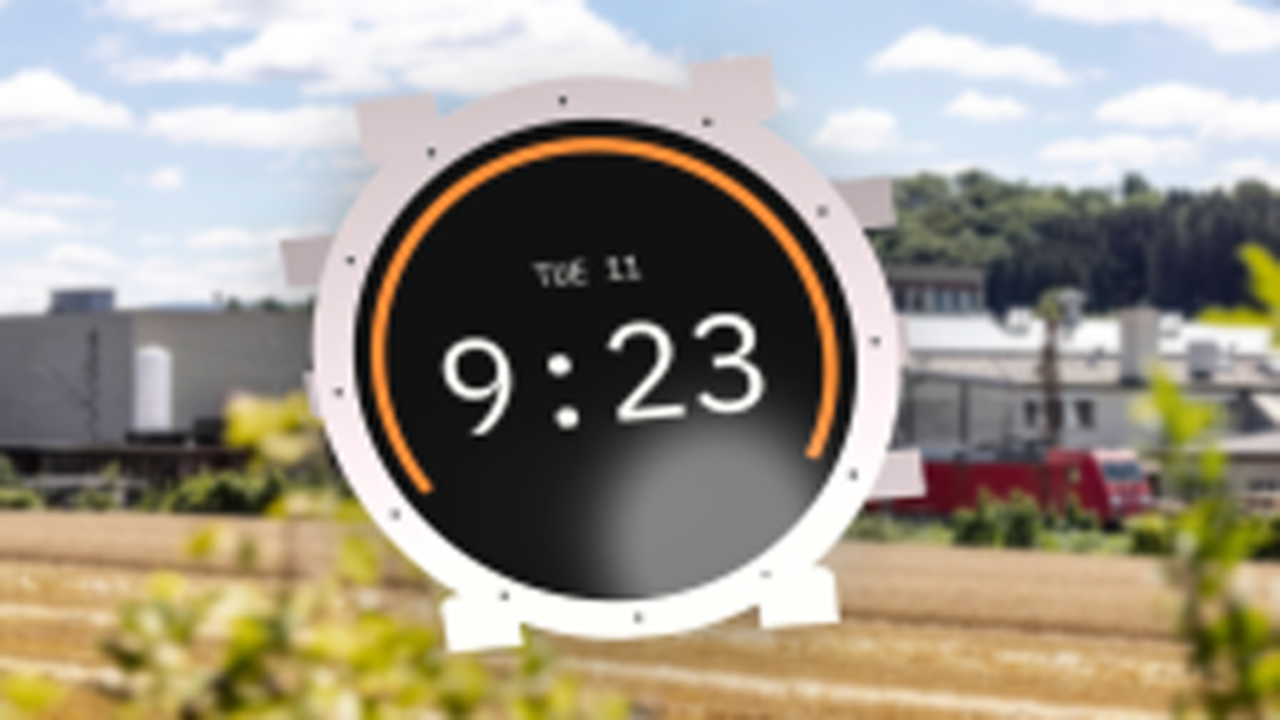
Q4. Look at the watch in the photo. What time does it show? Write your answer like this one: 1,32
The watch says 9,23
